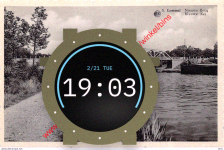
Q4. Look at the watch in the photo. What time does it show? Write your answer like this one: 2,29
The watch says 19,03
